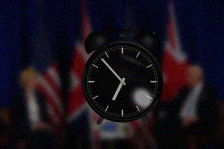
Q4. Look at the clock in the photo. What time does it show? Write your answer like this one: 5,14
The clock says 6,53
